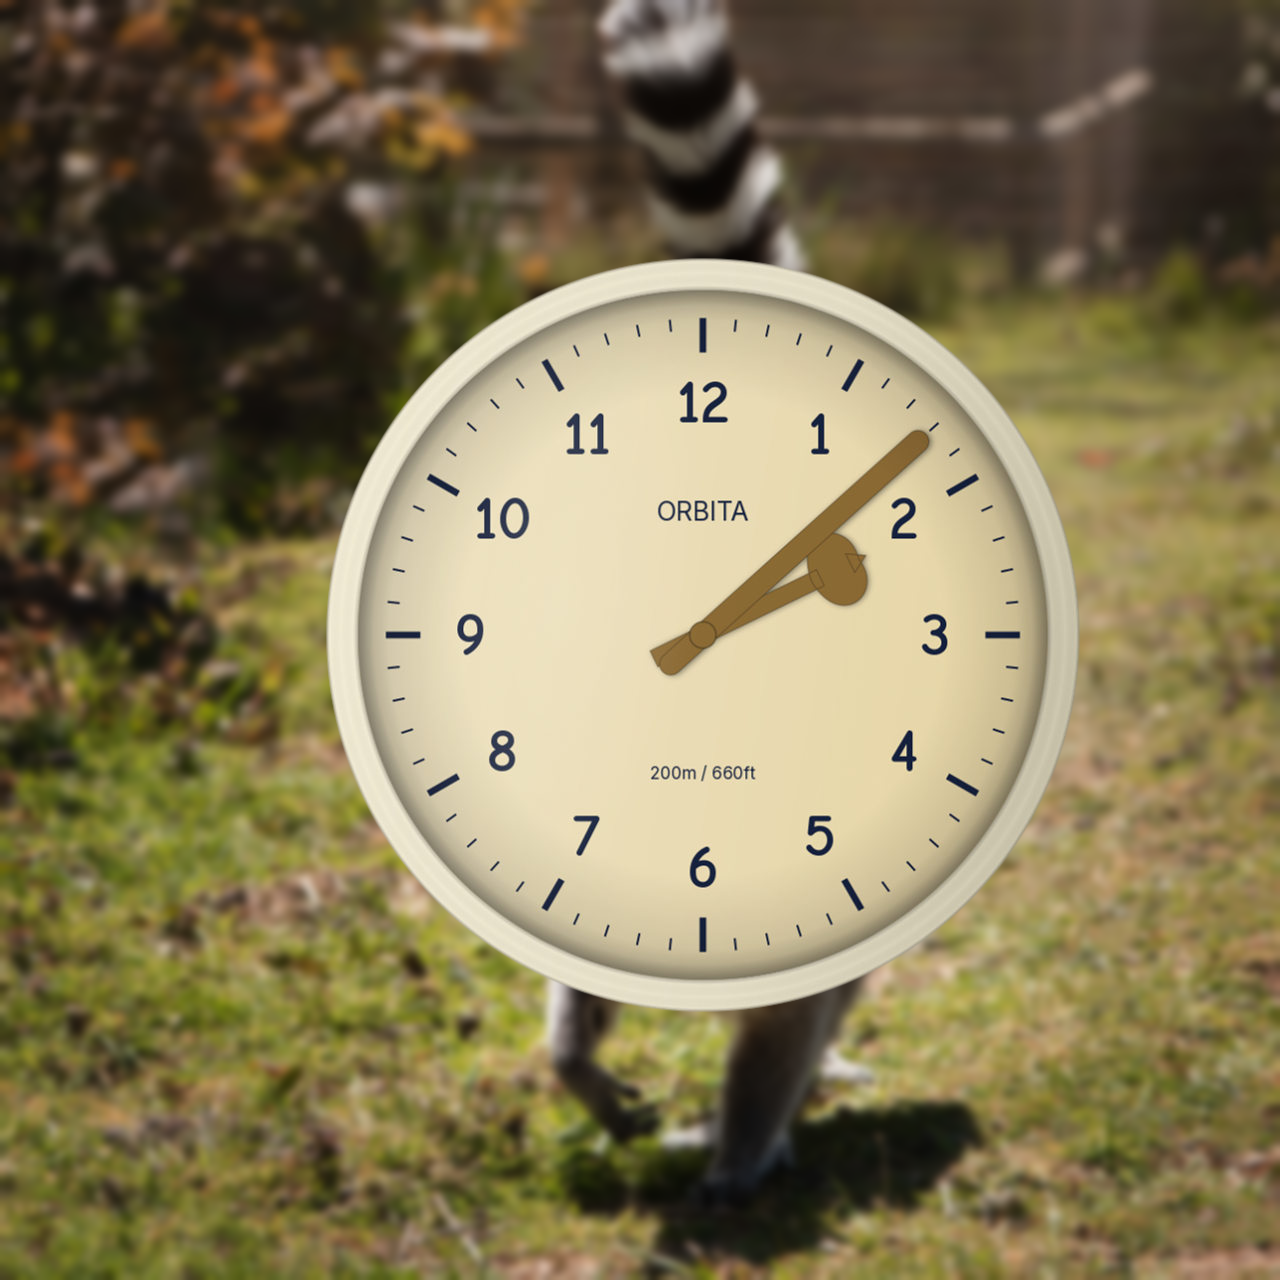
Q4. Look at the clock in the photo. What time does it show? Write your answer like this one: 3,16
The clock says 2,08
